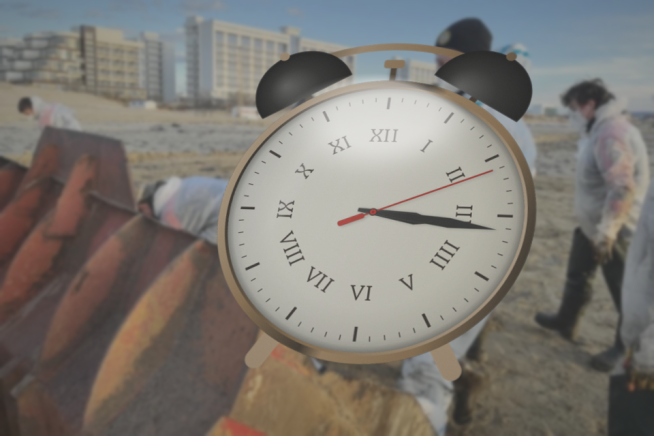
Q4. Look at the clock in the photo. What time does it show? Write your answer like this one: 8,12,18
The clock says 3,16,11
